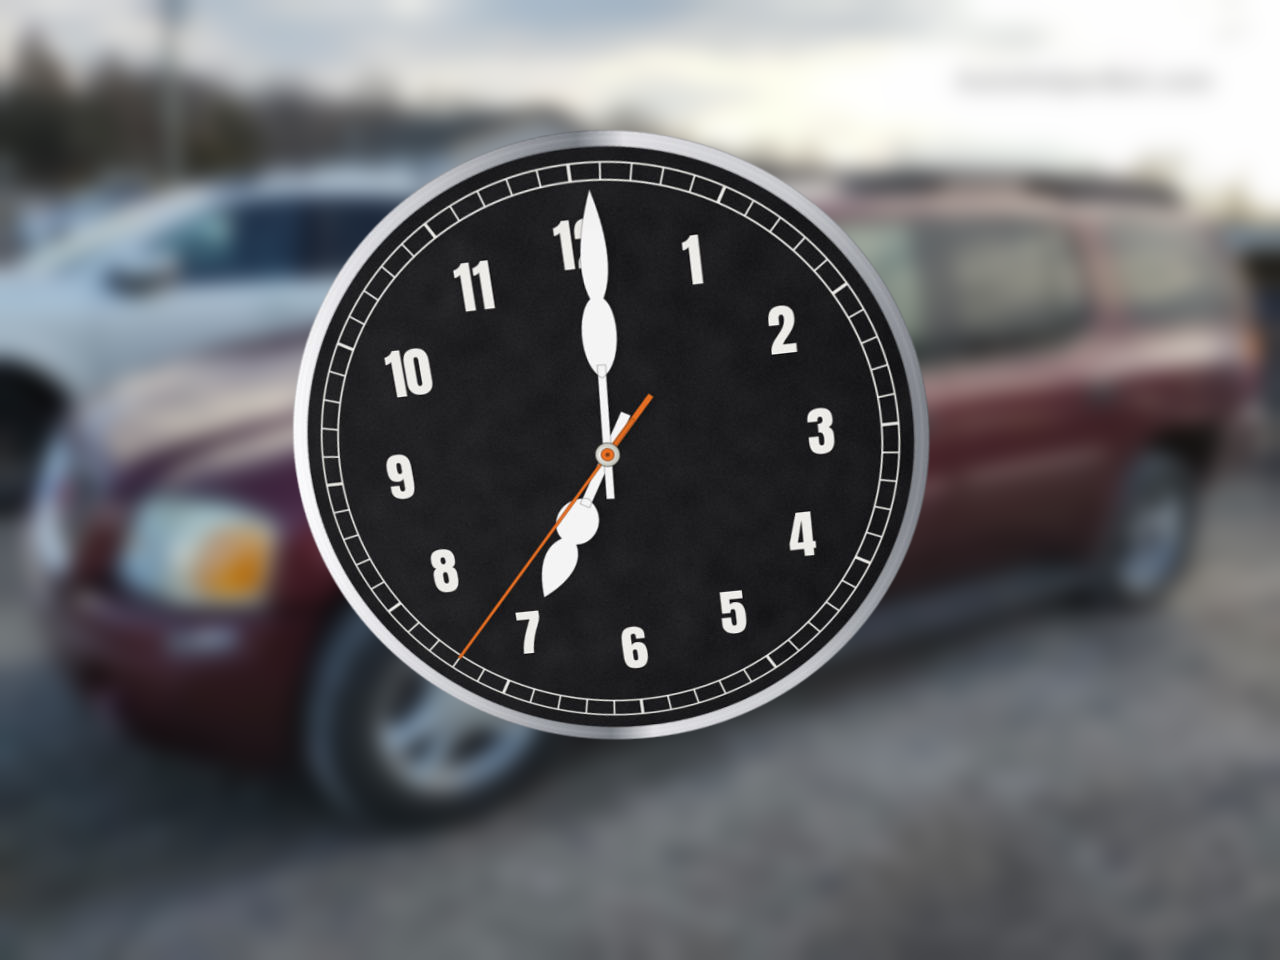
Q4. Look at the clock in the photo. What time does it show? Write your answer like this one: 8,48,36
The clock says 7,00,37
